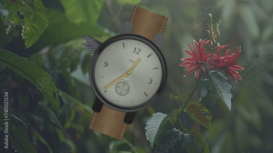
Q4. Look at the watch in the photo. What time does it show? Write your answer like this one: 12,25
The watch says 12,36
